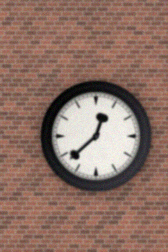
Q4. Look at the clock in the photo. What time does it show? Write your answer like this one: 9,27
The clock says 12,38
